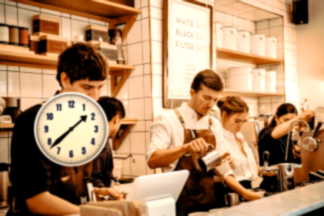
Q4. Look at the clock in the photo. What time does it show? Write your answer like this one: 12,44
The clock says 1,38
